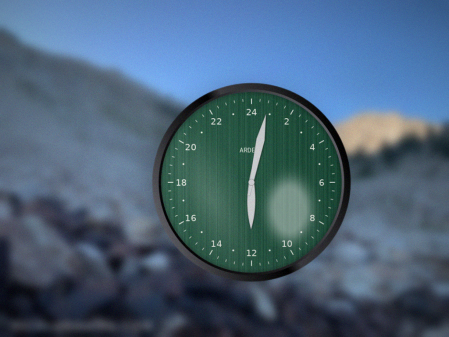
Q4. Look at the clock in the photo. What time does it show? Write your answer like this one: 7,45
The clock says 12,02
